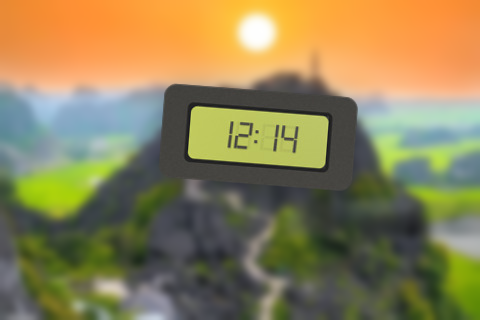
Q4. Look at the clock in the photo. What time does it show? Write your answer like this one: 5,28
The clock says 12,14
